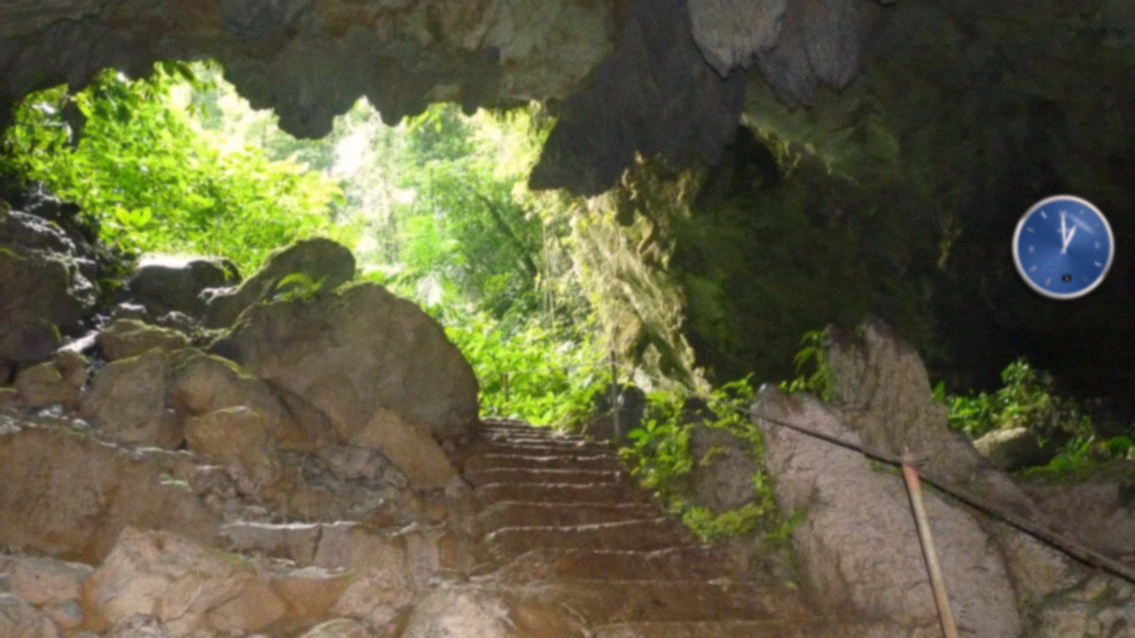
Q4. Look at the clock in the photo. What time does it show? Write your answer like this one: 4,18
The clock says 1,00
